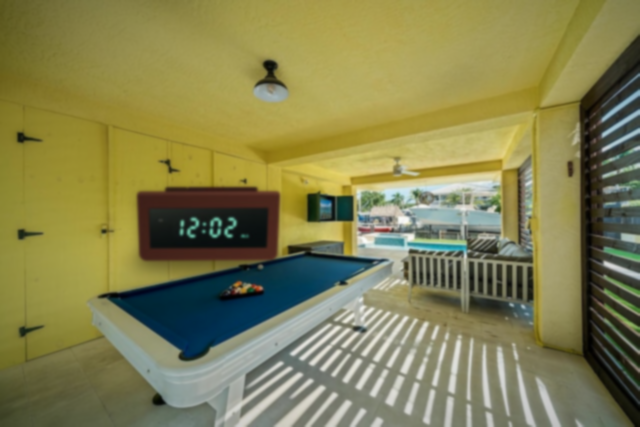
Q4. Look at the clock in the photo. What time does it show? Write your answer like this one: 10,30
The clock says 12,02
